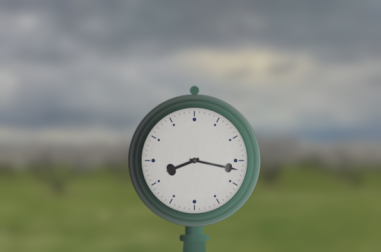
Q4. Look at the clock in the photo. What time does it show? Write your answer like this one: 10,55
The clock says 8,17
